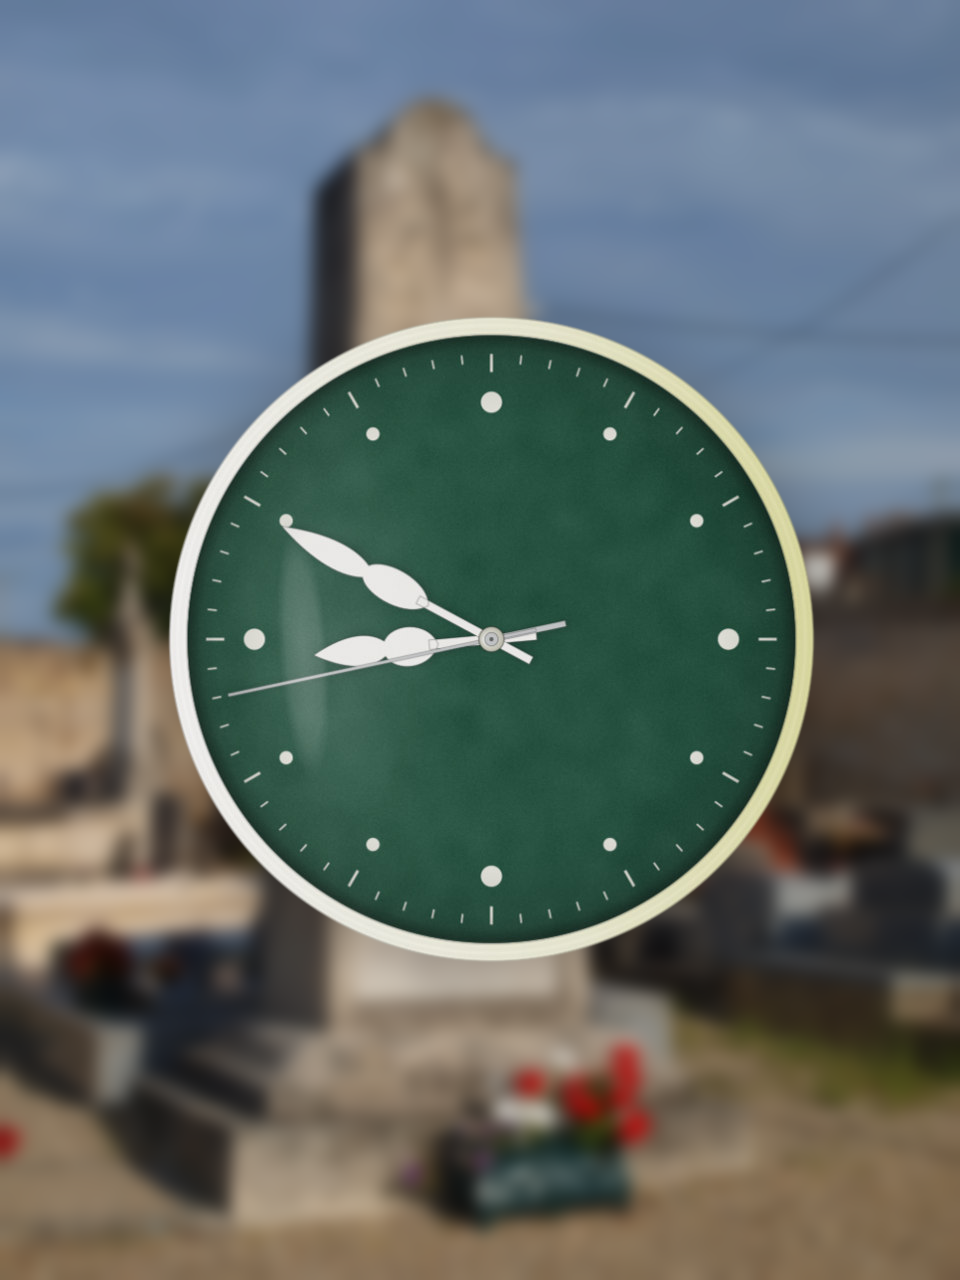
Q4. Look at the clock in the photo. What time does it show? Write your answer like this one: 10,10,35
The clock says 8,49,43
